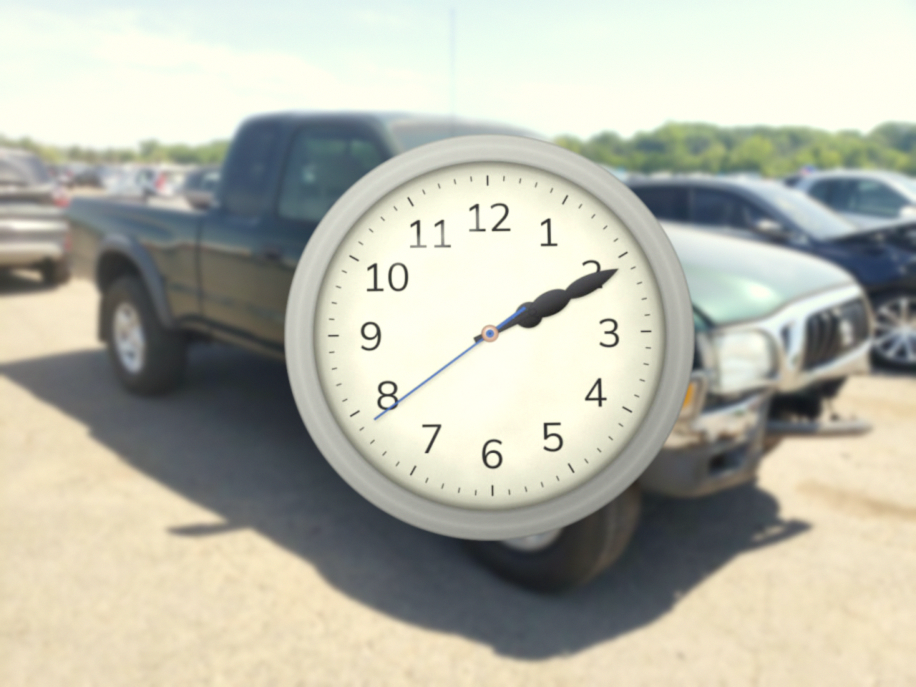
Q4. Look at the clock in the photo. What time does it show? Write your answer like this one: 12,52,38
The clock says 2,10,39
